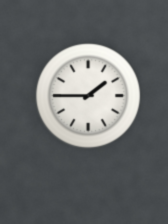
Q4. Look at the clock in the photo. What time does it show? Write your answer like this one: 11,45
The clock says 1,45
